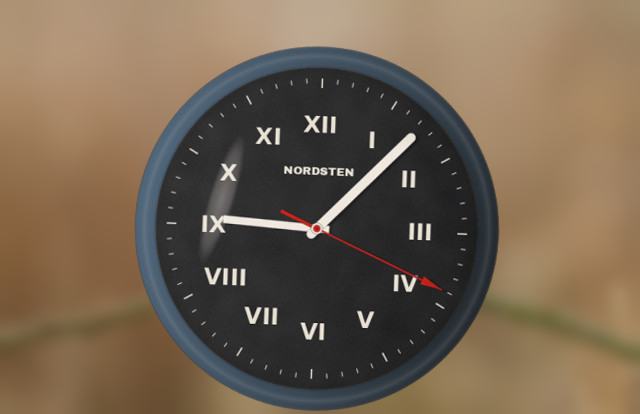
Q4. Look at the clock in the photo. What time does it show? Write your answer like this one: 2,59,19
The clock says 9,07,19
